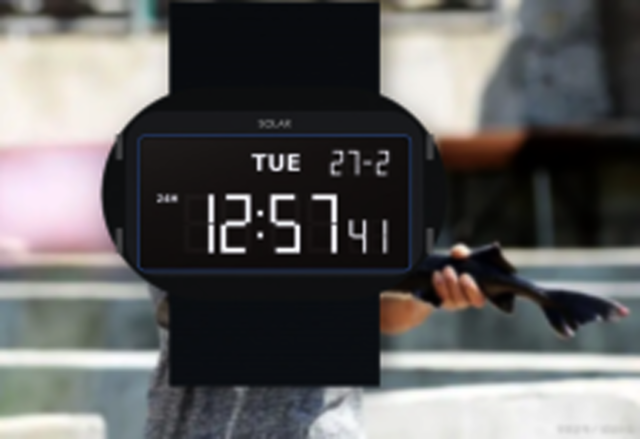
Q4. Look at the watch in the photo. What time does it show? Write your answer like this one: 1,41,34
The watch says 12,57,41
